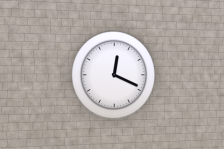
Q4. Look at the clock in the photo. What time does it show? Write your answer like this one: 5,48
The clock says 12,19
